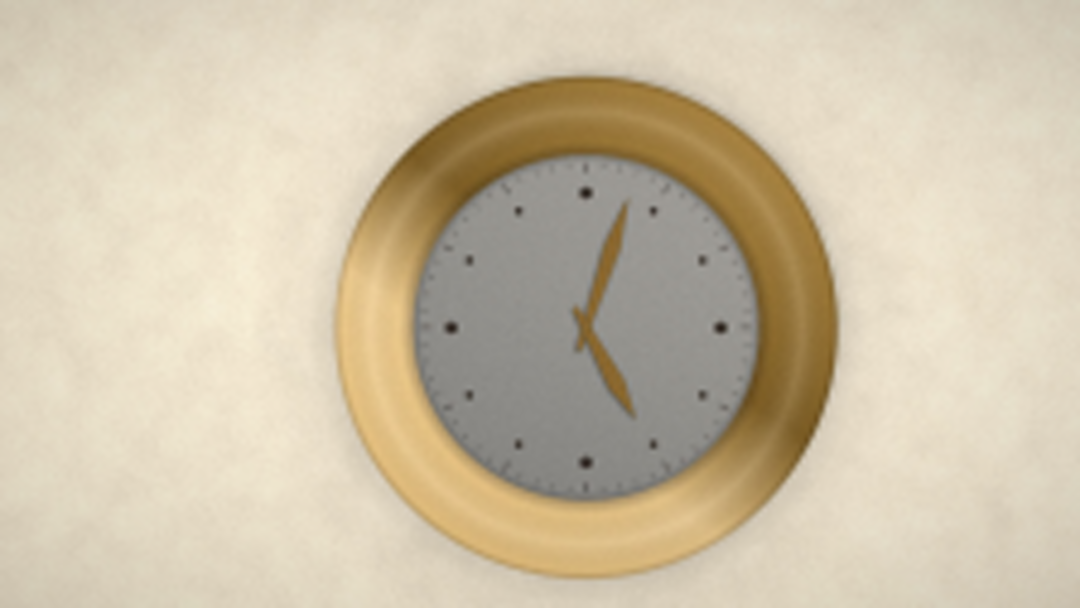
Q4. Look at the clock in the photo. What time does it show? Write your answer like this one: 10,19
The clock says 5,03
